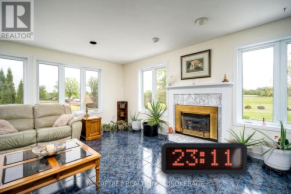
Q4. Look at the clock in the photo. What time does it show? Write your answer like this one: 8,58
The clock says 23,11
